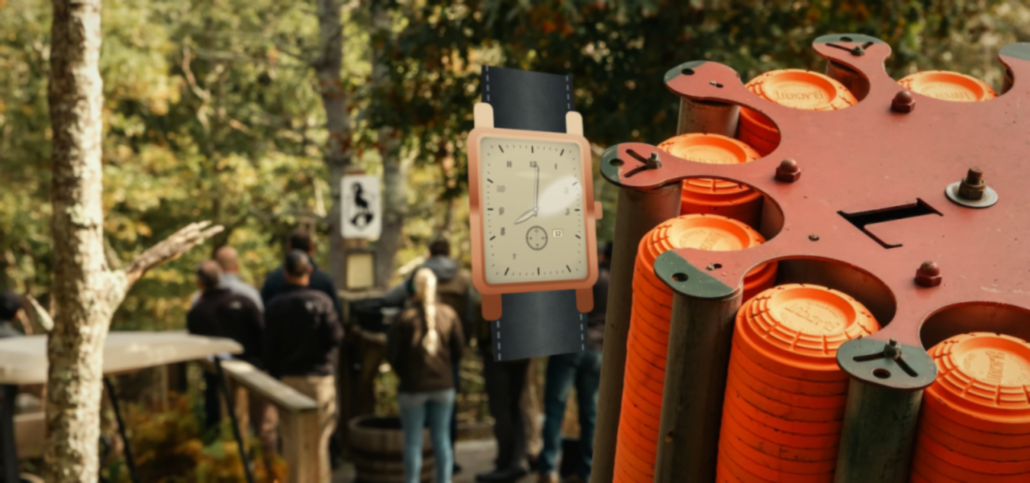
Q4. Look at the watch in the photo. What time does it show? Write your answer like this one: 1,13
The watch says 8,01
